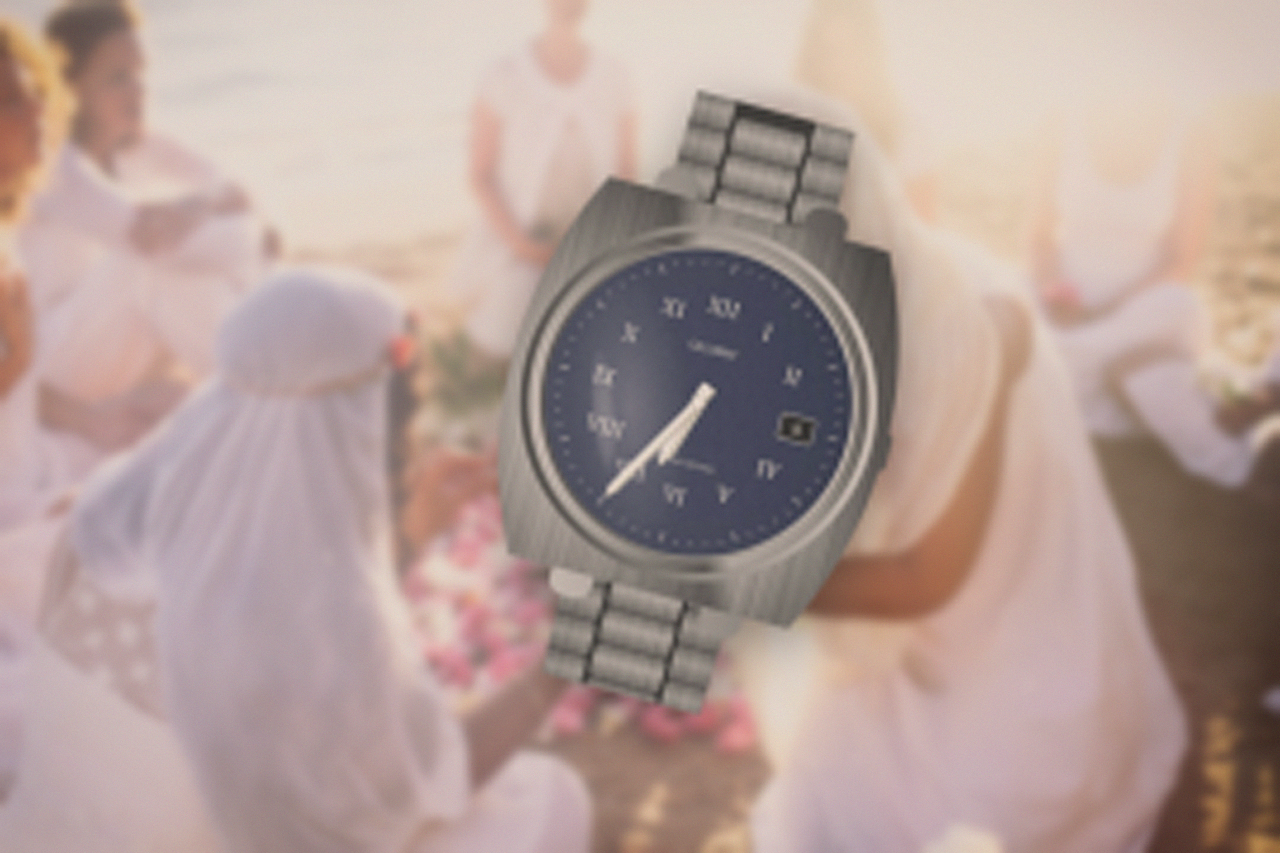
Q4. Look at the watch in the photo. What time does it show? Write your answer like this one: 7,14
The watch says 6,35
